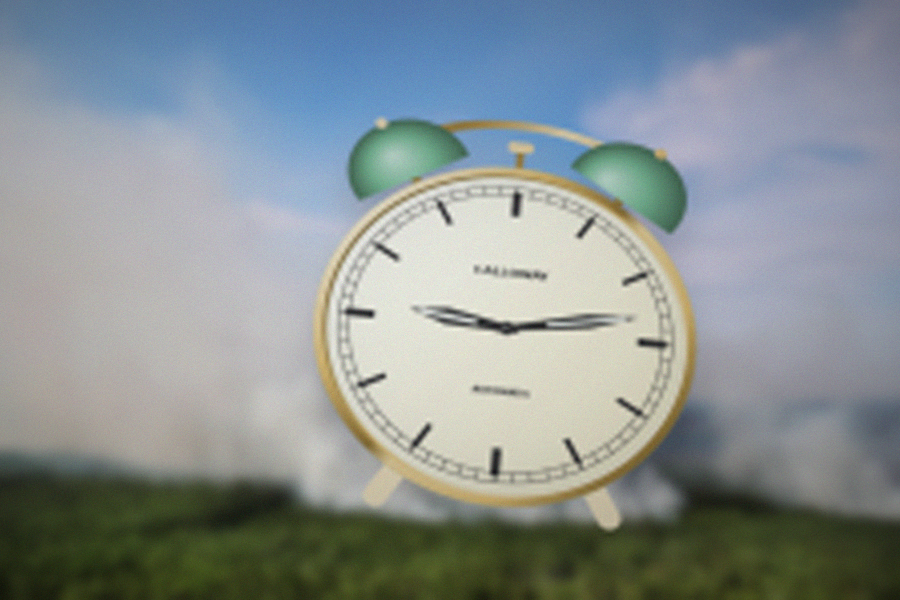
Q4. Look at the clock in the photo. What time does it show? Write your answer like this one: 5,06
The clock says 9,13
